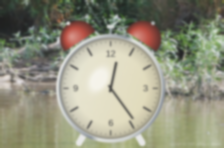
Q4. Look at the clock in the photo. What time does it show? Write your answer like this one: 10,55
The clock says 12,24
